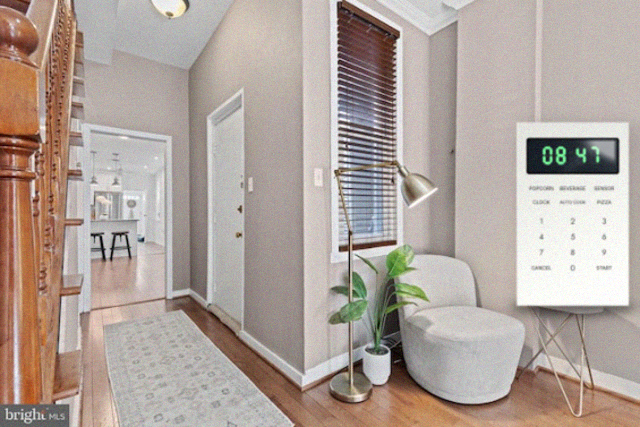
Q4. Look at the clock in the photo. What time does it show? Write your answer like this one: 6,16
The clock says 8,47
